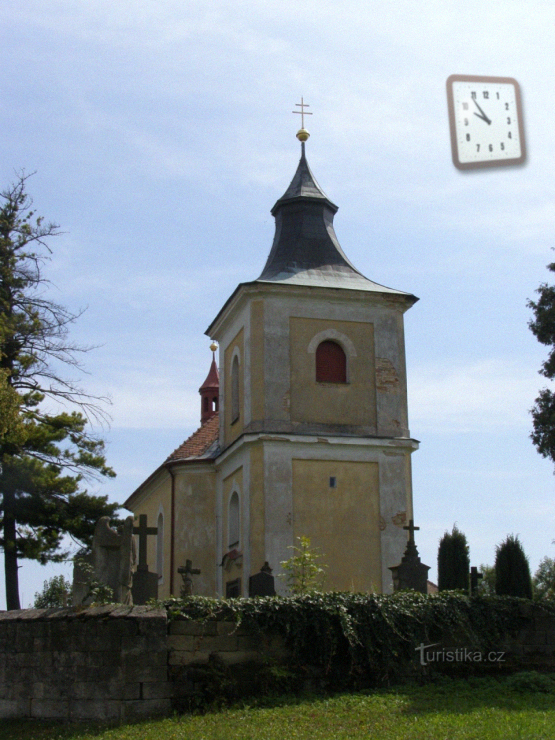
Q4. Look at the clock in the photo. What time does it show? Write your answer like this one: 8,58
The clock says 9,54
